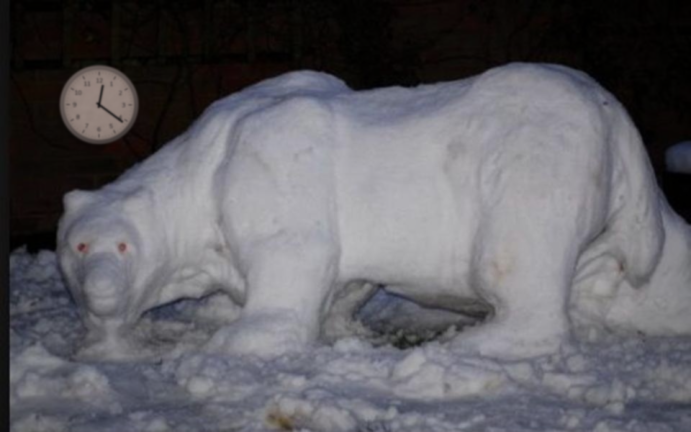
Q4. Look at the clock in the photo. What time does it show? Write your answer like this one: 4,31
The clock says 12,21
